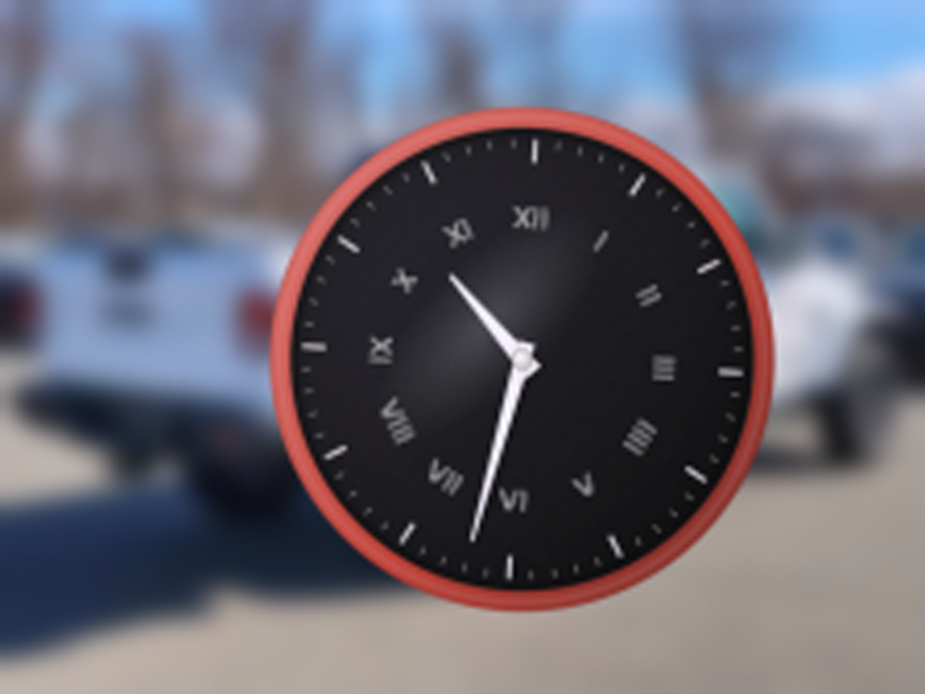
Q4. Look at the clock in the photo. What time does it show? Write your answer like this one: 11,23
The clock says 10,32
